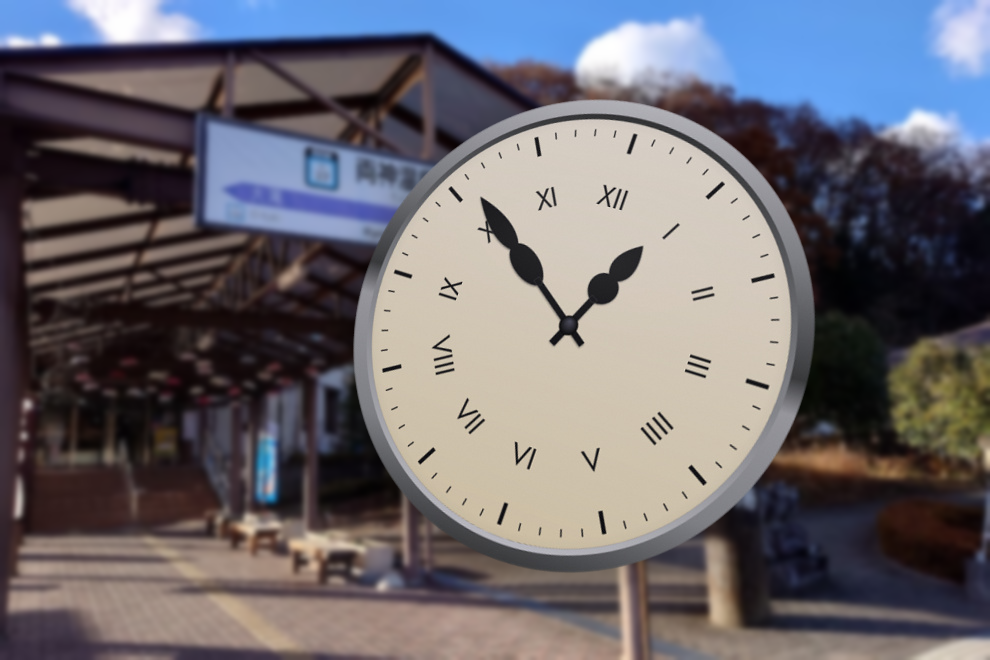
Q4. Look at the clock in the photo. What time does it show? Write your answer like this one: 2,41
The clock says 12,51
